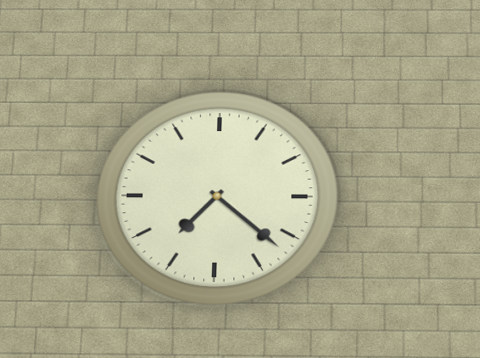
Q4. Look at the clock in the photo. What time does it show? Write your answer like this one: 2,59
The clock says 7,22
